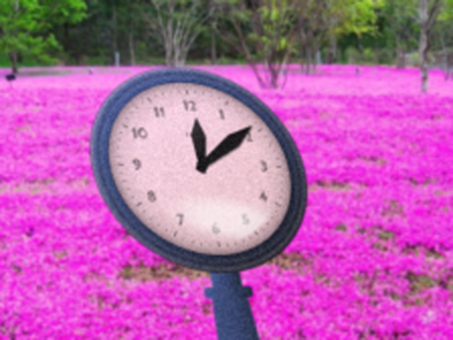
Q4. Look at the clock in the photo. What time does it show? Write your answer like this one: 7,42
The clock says 12,09
